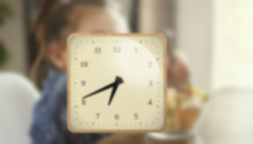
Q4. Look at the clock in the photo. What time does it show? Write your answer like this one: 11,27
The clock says 6,41
